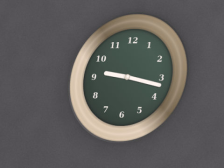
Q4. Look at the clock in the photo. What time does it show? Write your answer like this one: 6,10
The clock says 9,17
